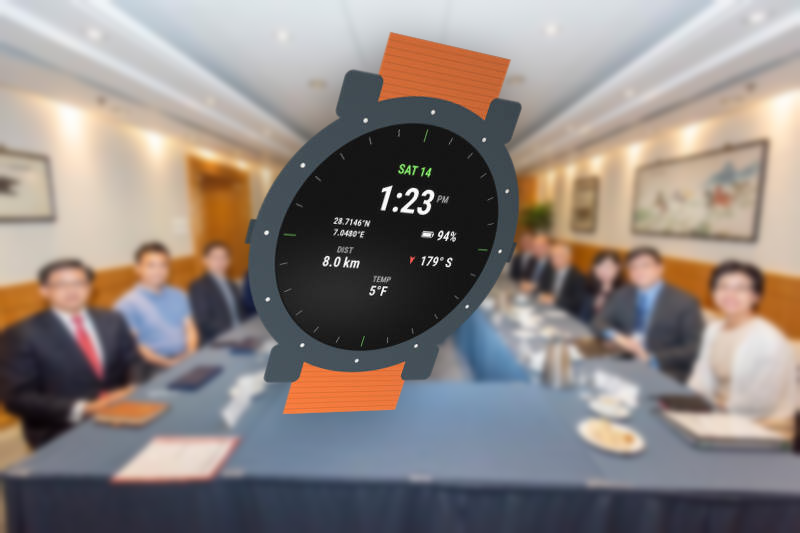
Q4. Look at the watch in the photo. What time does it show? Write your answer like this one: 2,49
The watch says 1,23
